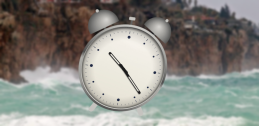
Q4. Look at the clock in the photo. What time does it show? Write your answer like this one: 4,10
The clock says 10,23
